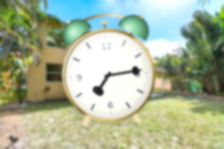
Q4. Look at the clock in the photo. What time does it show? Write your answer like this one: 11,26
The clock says 7,14
